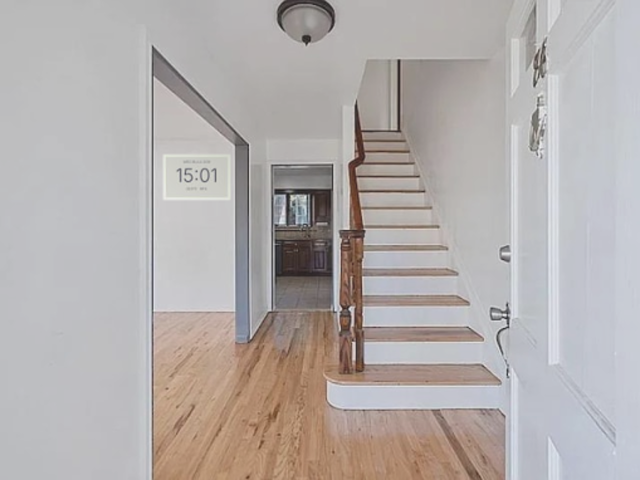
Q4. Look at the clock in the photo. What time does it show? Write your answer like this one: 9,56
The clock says 15,01
